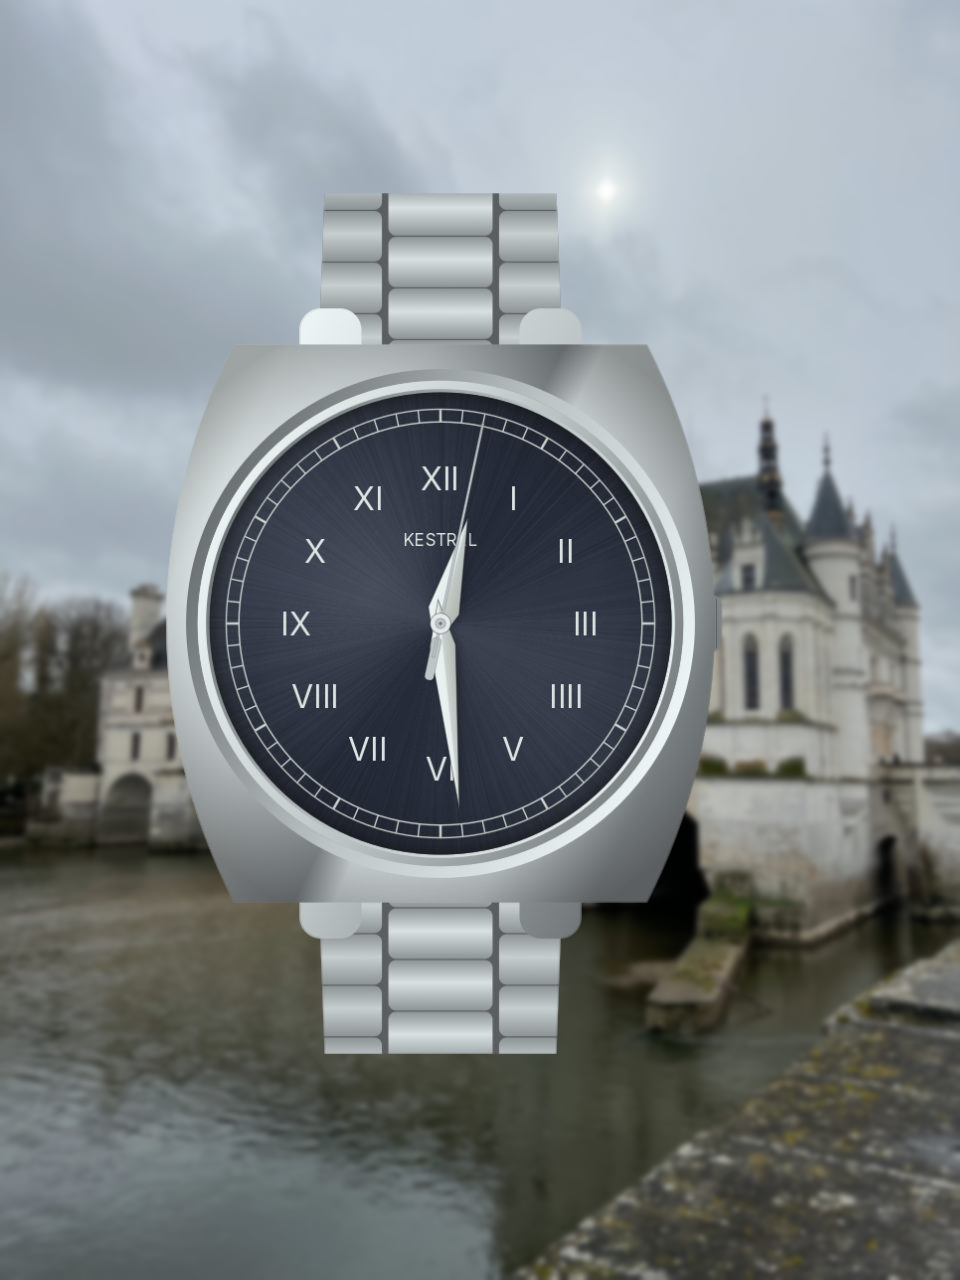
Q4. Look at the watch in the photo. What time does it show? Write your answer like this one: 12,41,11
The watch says 12,29,02
